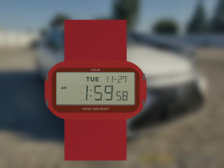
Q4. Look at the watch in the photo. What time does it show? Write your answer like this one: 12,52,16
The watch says 1,59,58
